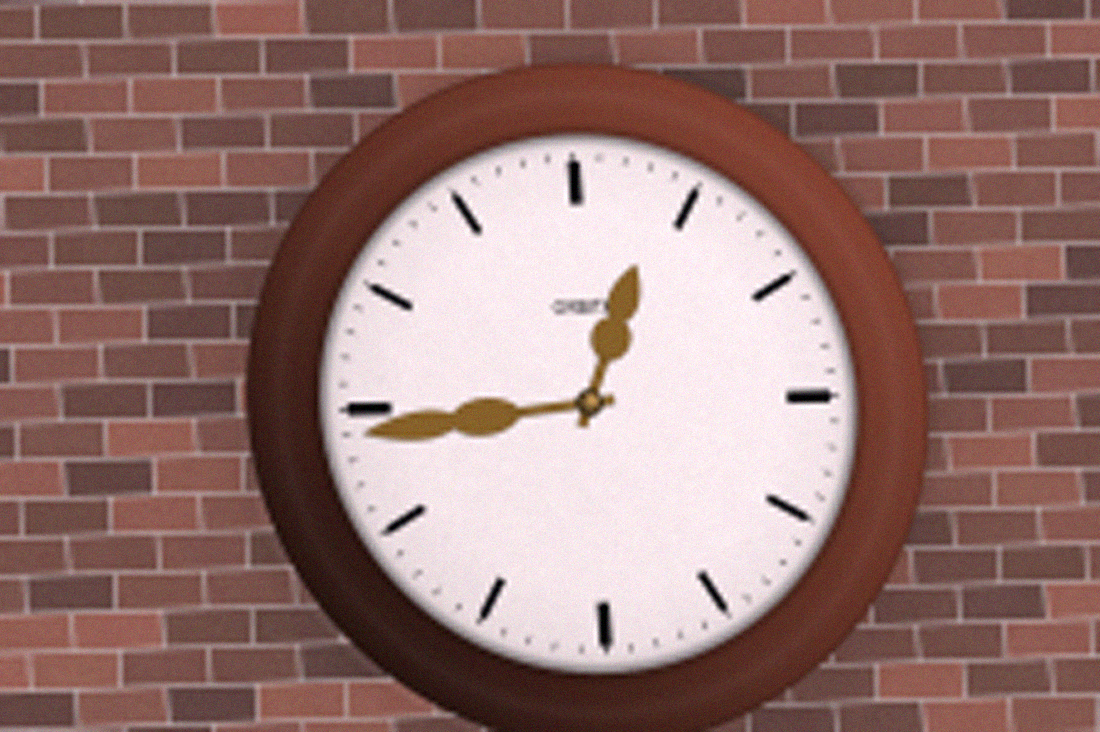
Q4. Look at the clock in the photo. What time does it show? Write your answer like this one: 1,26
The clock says 12,44
